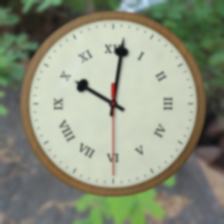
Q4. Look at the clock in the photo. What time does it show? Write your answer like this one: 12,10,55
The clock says 10,01,30
